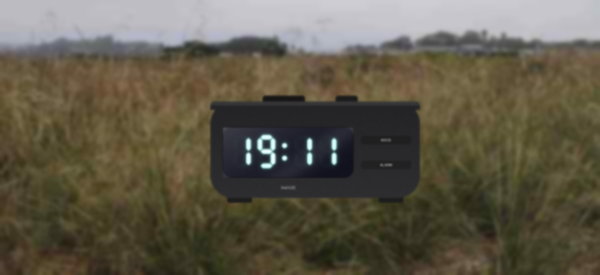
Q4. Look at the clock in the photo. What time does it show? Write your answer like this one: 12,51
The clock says 19,11
